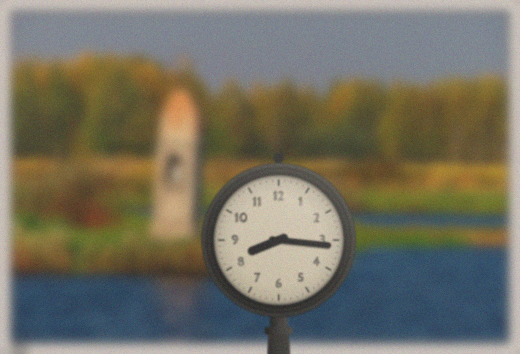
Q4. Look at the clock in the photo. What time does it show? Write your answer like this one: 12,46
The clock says 8,16
